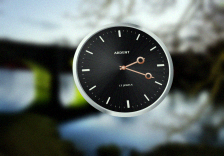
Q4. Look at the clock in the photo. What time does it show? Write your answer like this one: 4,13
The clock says 2,19
